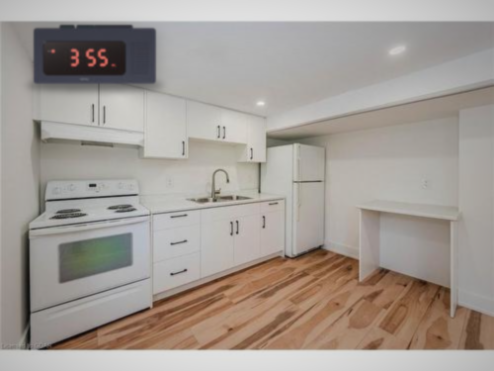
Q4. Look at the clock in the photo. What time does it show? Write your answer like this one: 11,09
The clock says 3,55
